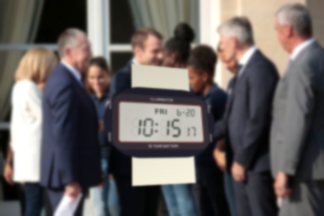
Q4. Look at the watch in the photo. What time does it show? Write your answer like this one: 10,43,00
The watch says 10,15,17
